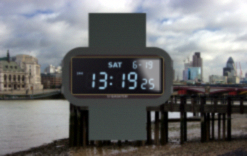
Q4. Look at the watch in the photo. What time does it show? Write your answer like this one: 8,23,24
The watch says 13,19,25
